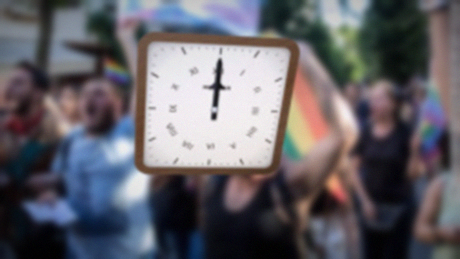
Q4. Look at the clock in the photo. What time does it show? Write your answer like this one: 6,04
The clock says 12,00
